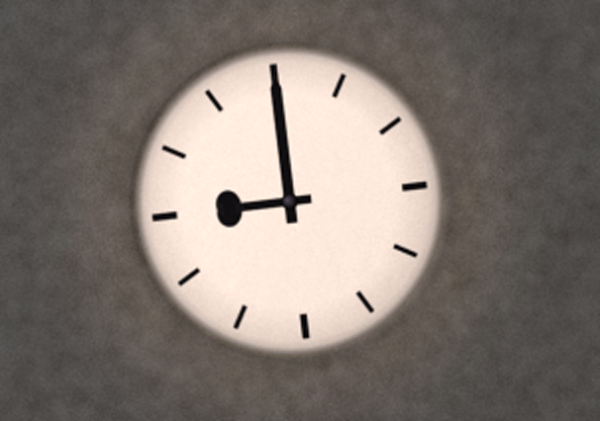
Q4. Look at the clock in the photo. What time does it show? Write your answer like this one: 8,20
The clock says 9,00
